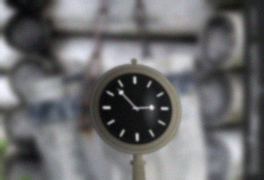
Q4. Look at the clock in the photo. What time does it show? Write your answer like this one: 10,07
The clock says 2,53
